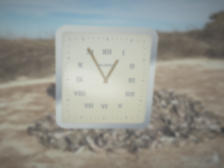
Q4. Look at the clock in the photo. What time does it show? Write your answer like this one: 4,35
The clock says 12,55
